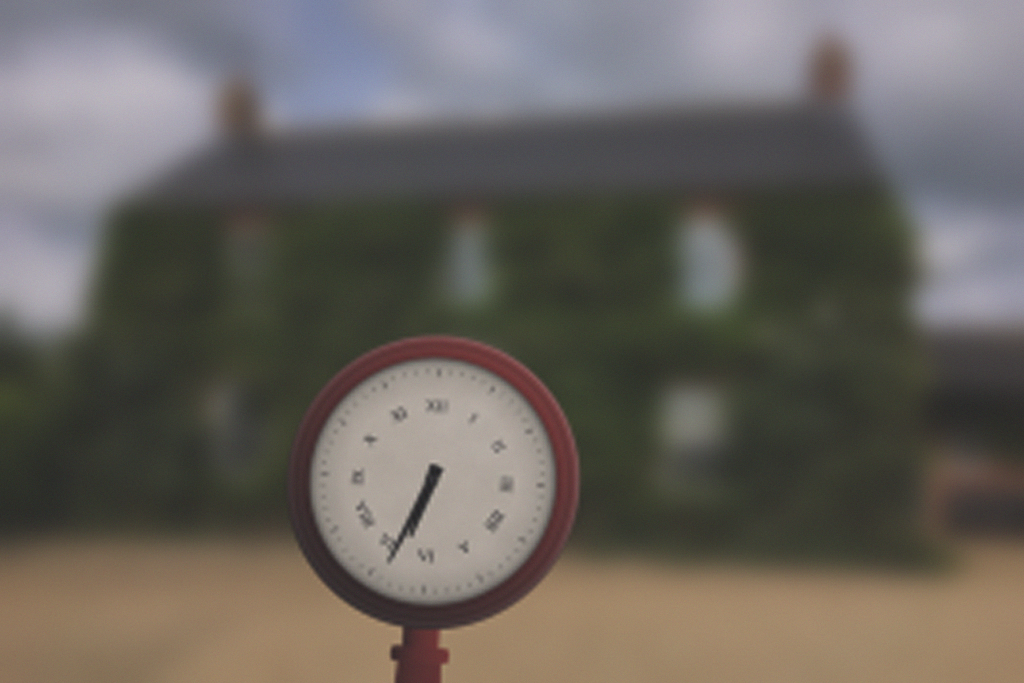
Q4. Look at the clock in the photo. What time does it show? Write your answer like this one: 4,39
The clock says 6,34
